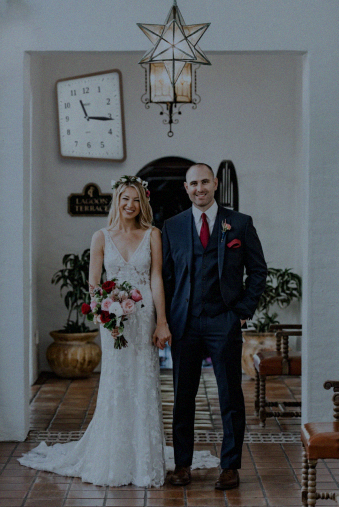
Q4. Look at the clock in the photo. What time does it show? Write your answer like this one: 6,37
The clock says 11,16
